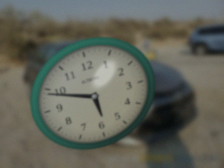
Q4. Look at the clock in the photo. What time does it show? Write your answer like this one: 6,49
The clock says 5,49
